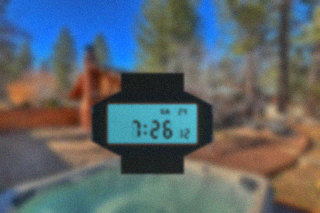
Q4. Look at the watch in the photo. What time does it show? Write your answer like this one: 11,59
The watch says 7,26
